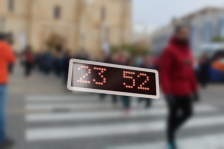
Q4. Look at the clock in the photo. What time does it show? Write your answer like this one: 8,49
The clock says 23,52
